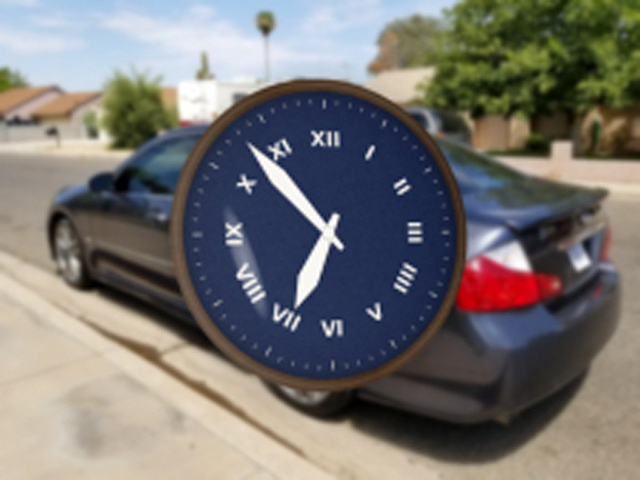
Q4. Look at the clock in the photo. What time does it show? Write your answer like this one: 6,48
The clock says 6,53
